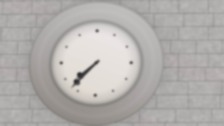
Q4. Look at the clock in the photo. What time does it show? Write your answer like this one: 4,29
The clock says 7,37
